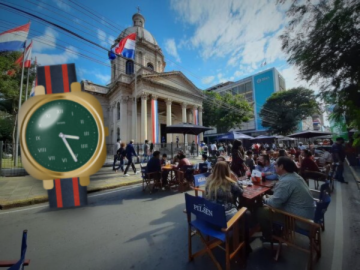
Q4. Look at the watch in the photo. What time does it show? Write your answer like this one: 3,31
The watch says 3,26
